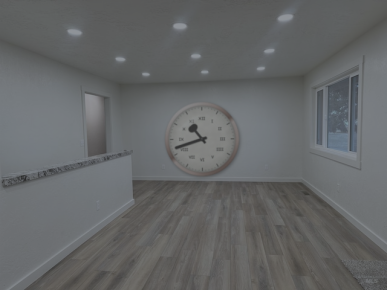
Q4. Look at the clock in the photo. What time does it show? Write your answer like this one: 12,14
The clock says 10,42
